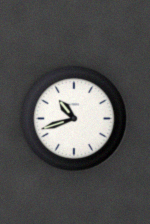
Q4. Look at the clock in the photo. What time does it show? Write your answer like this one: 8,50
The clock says 10,42
